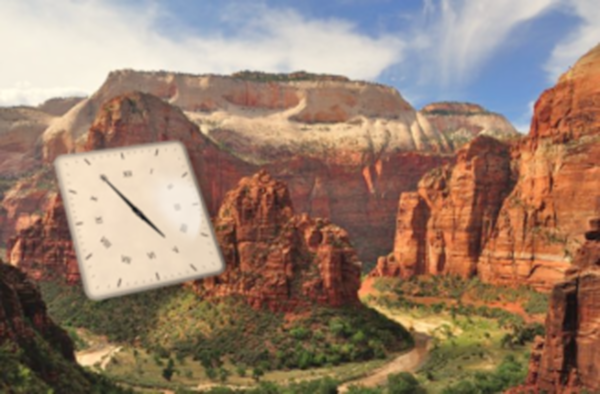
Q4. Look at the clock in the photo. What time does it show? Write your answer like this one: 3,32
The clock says 4,55
